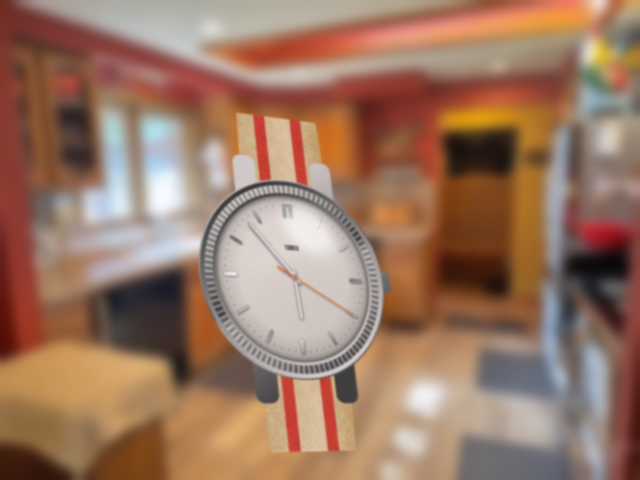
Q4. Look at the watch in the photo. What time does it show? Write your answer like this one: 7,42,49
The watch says 5,53,20
